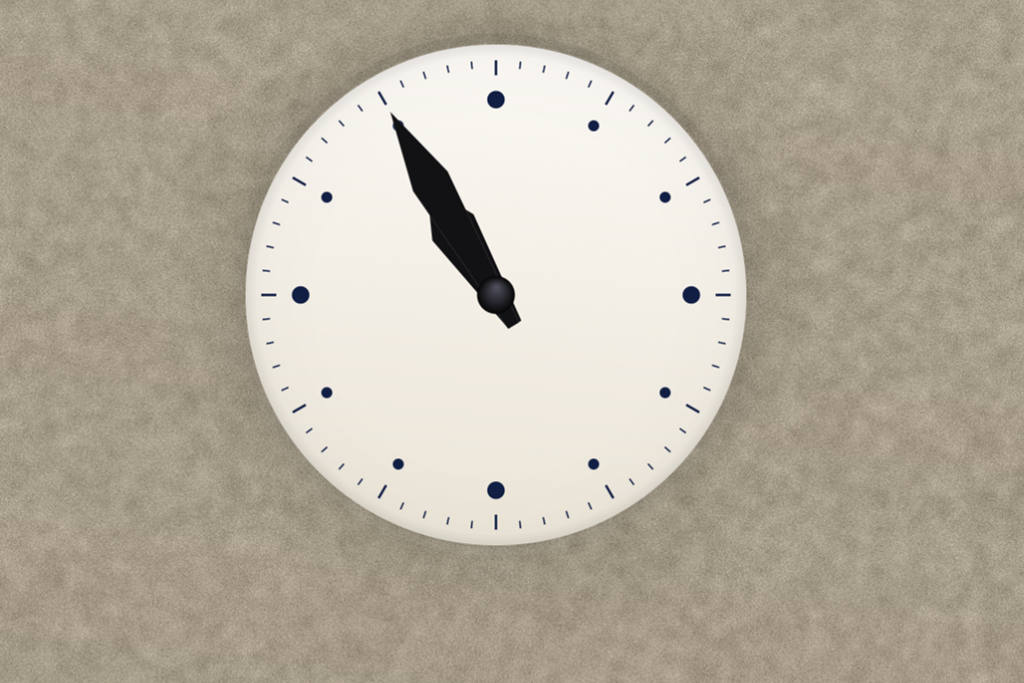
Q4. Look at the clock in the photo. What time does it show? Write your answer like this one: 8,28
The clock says 10,55
